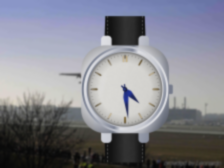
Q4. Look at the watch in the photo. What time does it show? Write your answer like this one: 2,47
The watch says 4,29
